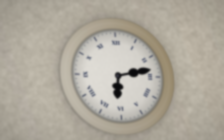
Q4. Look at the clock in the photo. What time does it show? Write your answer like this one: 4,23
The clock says 6,13
